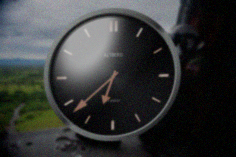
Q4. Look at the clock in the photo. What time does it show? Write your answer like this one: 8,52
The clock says 6,38
